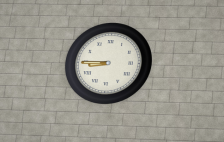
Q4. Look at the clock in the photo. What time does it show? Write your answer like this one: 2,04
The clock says 8,45
